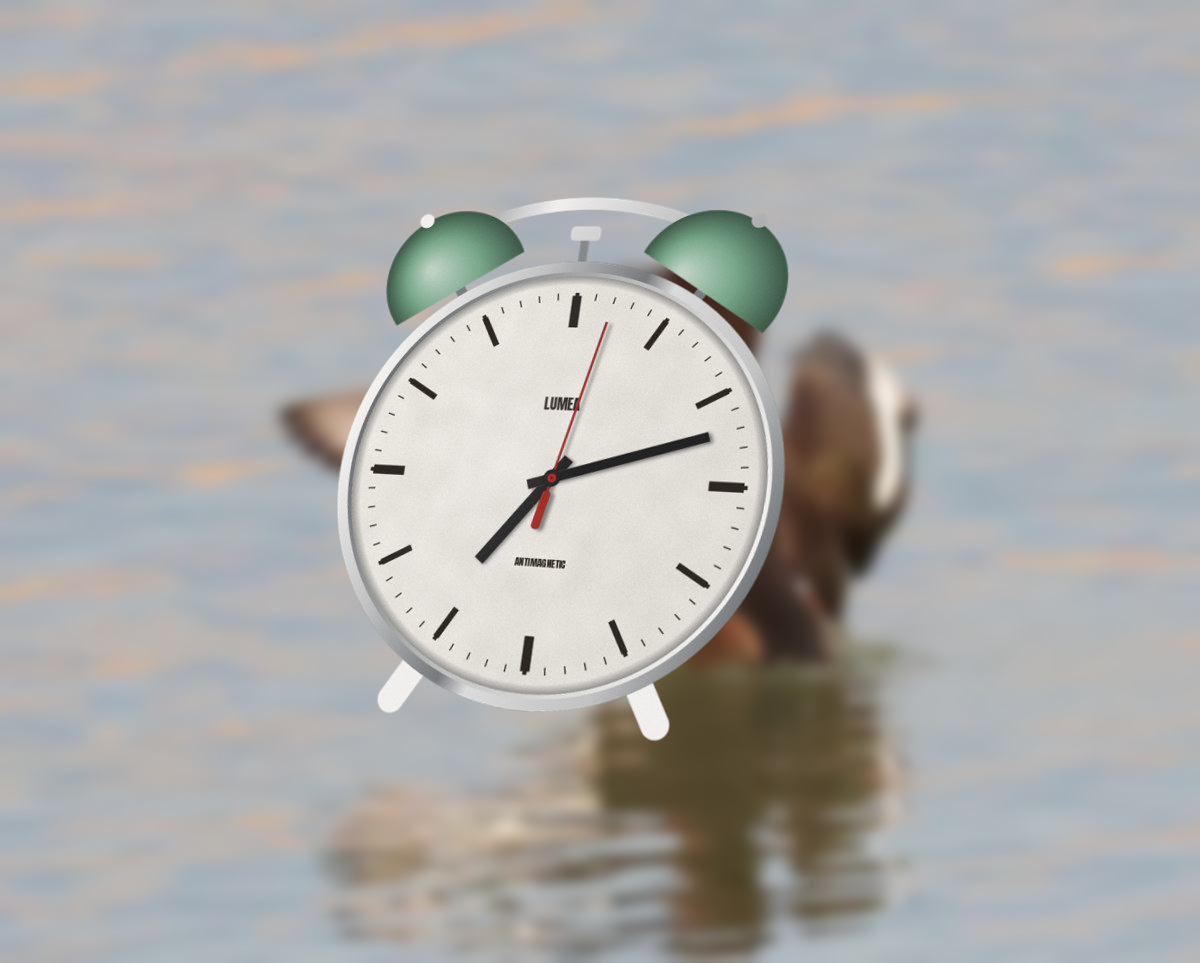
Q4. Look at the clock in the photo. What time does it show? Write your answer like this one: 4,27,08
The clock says 7,12,02
